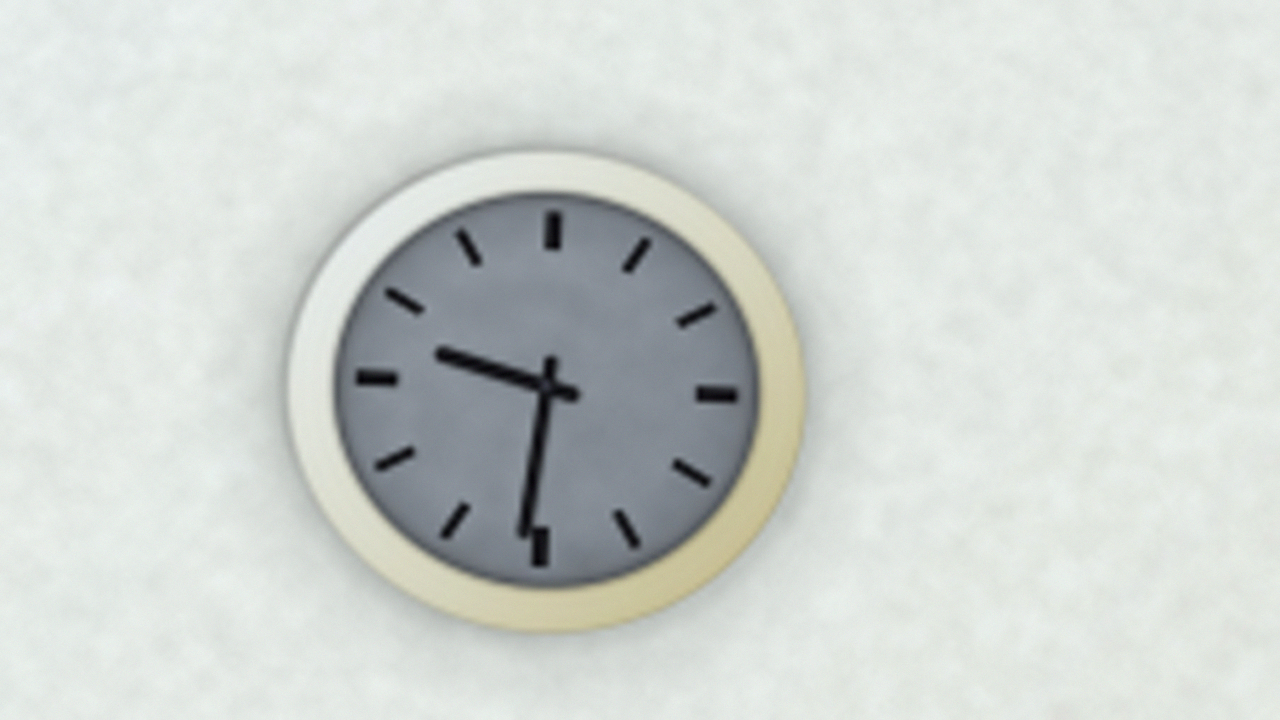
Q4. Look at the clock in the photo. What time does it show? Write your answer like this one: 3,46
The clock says 9,31
